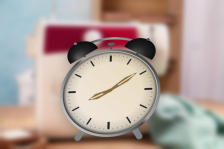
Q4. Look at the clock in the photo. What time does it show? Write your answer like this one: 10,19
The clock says 8,09
